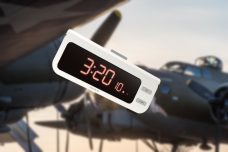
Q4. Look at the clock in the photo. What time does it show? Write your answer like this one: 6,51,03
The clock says 3,20,10
